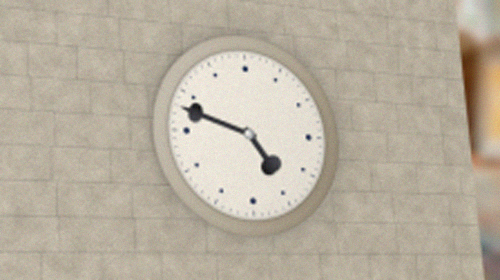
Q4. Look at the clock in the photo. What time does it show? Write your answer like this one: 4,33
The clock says 4,48
